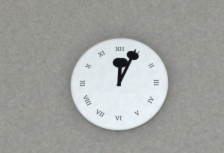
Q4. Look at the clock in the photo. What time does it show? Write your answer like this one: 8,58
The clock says 12,04
